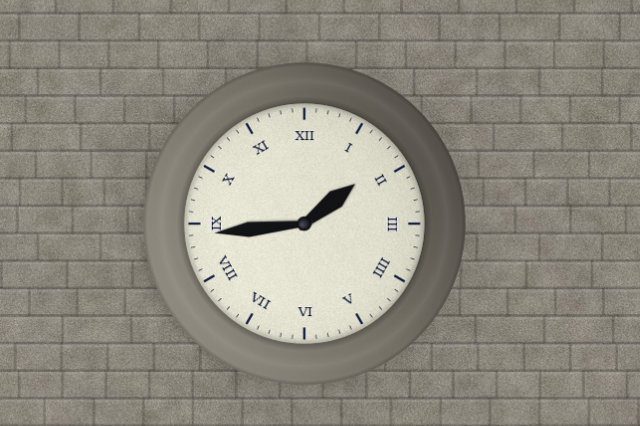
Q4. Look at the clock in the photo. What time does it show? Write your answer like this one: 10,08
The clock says 1,44
